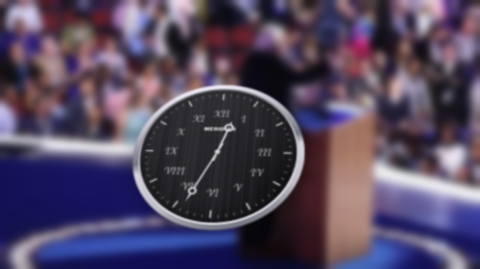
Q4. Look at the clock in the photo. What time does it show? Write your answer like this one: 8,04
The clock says 12,34
